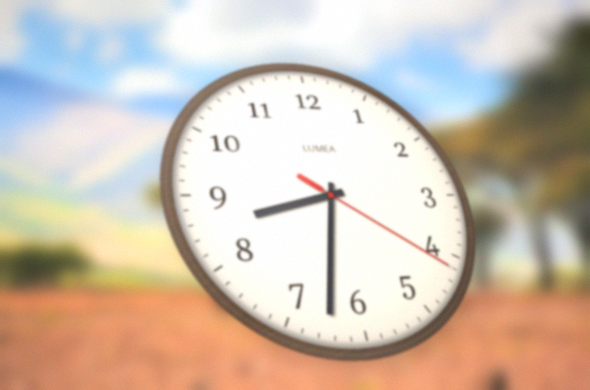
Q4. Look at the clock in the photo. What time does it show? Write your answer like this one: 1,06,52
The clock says 8,32,21
